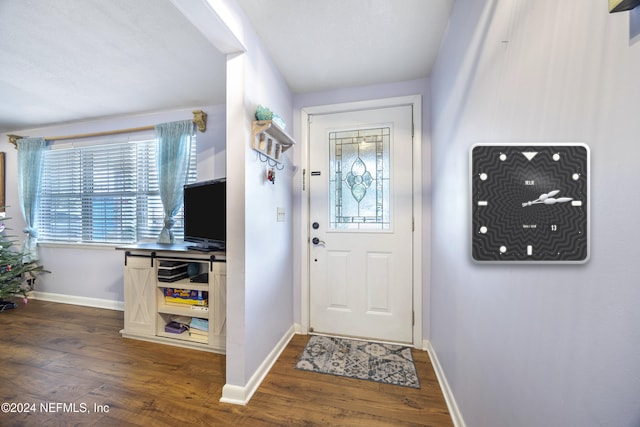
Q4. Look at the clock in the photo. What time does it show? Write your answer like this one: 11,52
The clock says 2,14
